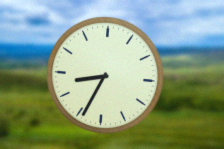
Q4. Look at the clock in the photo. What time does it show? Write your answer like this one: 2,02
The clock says 8,34
